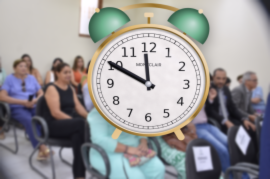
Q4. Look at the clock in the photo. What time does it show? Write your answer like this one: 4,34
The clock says 11,50
